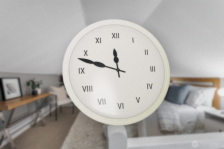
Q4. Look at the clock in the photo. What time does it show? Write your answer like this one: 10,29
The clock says 11,48
